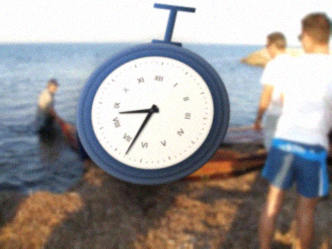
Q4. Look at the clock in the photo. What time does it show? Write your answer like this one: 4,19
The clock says 8,33
